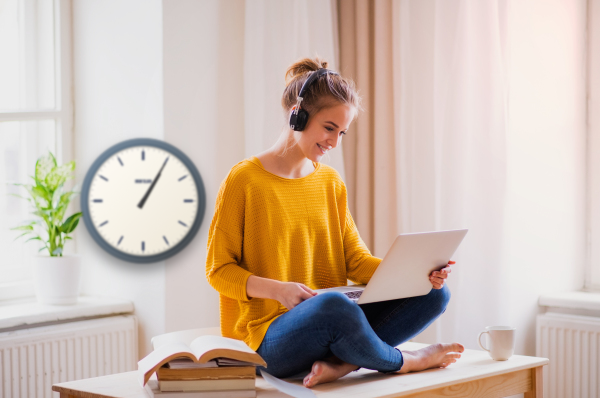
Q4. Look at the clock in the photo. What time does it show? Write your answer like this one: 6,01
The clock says 1,05
